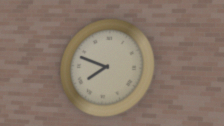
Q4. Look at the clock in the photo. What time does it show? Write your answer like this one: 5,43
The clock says 7,48
